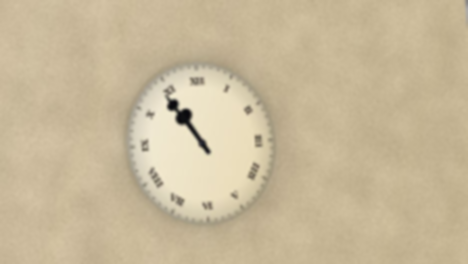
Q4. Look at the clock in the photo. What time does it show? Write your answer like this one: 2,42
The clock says 10,54
